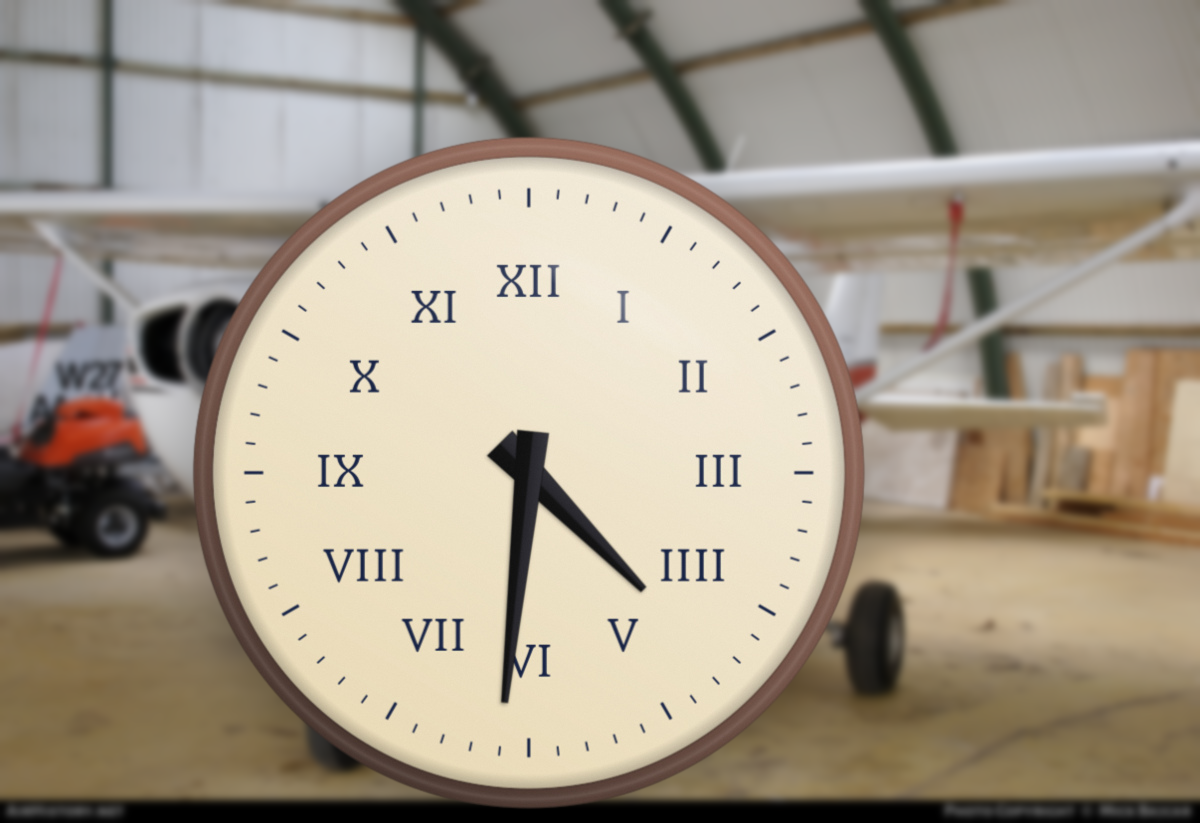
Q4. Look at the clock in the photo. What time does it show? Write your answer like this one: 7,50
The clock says 4,31
